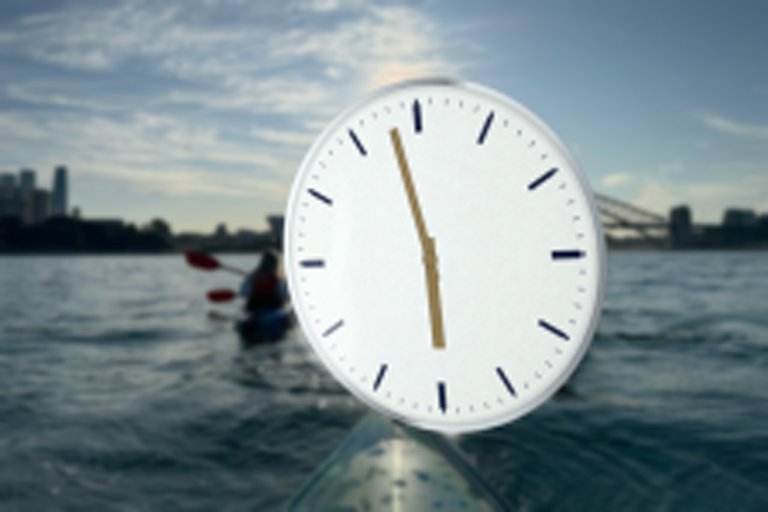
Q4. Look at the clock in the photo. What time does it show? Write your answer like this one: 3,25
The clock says 5,58
